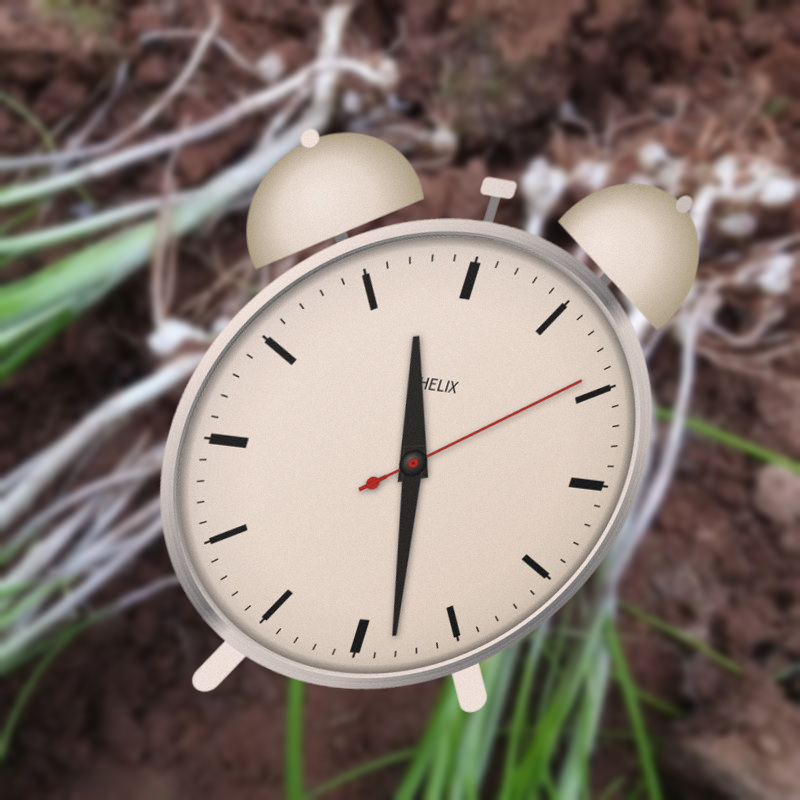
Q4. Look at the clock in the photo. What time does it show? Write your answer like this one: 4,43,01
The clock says 11,28,09
